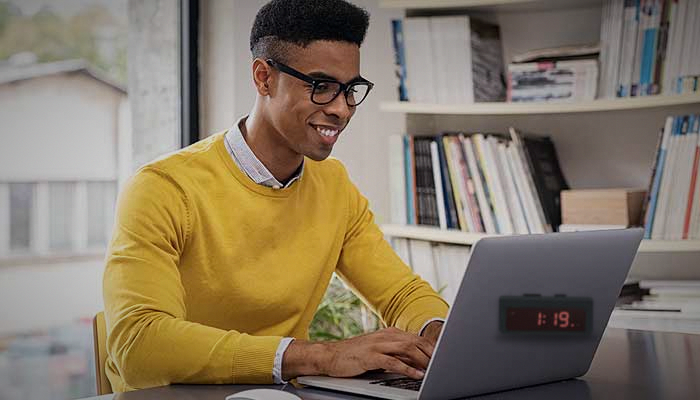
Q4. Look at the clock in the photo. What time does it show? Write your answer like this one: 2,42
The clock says 1,19
